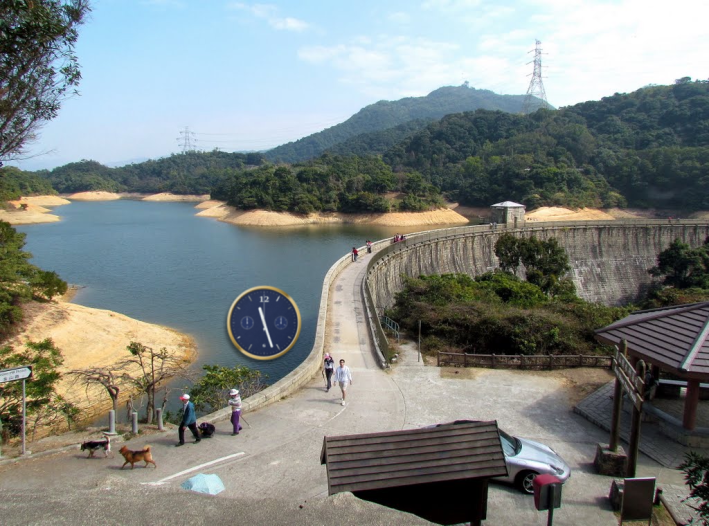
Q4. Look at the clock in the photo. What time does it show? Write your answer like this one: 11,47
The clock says 11,27
